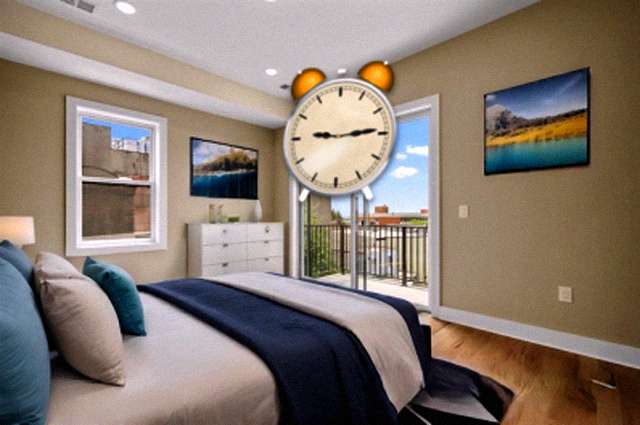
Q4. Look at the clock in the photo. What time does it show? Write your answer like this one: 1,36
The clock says 9,14
